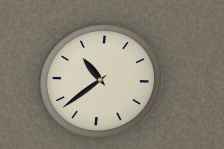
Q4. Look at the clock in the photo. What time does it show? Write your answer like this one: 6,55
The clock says 10,38
